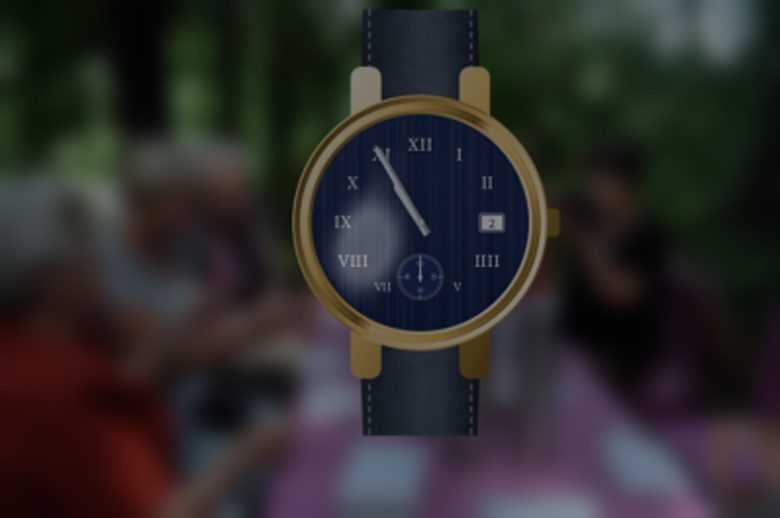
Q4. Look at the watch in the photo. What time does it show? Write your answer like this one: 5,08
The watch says 10,55
